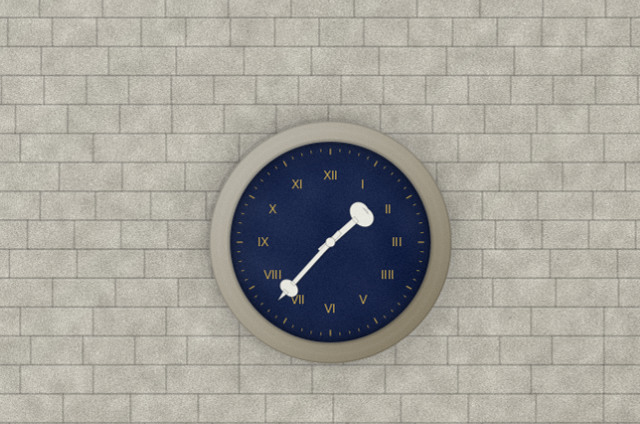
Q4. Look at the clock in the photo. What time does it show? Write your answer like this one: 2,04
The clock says 1,37
